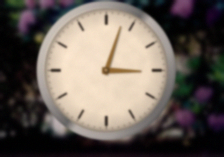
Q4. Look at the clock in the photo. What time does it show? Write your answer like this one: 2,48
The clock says 3,03
